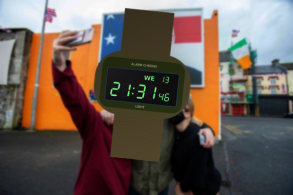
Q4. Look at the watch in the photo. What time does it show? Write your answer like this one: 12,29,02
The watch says 21,31,46
